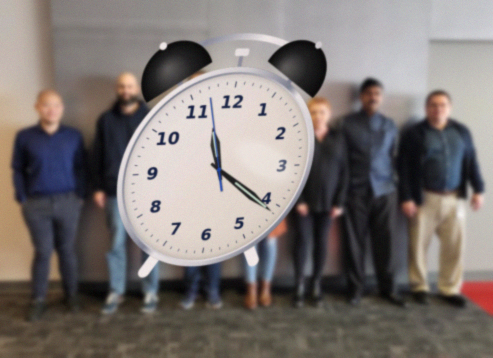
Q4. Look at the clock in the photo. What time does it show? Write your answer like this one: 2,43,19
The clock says 11,20,57
